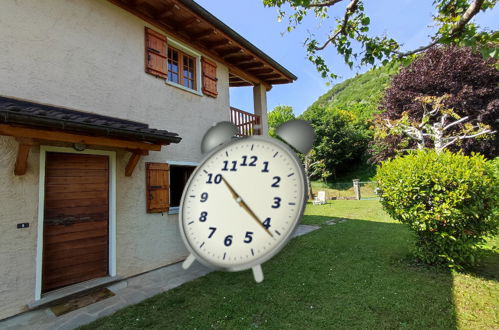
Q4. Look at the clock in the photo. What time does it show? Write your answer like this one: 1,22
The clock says 10,21
